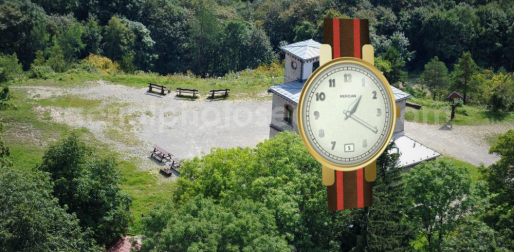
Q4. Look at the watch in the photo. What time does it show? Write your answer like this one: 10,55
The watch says 1,20
